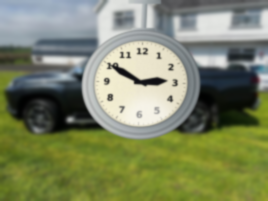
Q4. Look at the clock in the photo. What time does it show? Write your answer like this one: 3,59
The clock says 2,50
